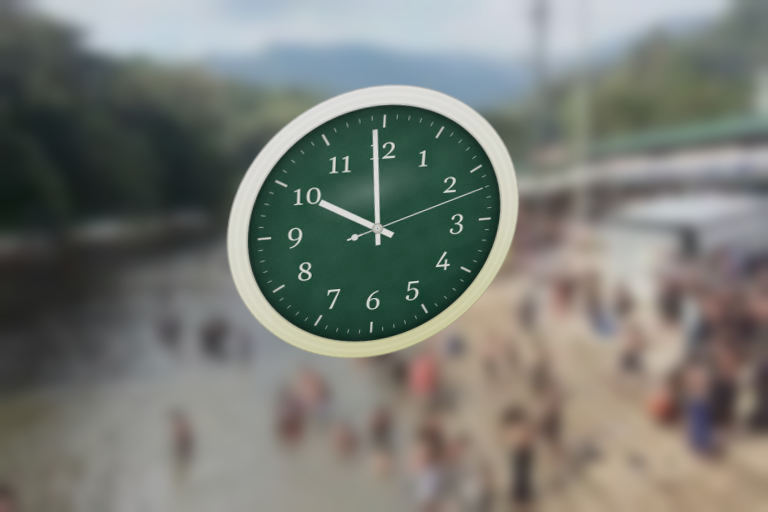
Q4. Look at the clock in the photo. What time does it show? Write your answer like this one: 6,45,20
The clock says 9,59,12
